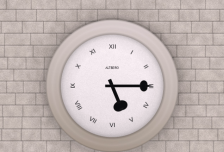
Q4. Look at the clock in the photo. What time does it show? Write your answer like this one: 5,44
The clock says 5,15
